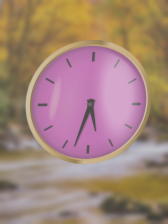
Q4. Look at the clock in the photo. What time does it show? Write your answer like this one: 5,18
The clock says 5,33
